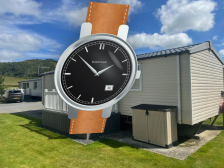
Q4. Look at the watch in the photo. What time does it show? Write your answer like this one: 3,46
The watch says 1,52
